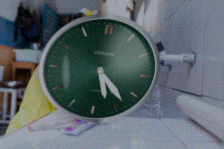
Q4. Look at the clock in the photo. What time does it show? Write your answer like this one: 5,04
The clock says 5,23
